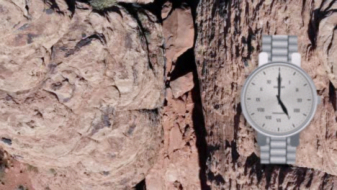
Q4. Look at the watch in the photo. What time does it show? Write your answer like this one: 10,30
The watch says 5,00
